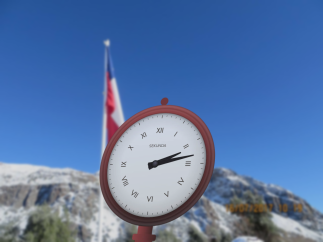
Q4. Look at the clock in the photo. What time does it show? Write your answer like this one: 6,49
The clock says 2,13
